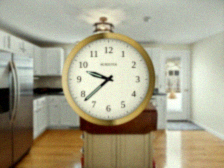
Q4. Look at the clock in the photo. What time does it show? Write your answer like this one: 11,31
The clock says 9,38
